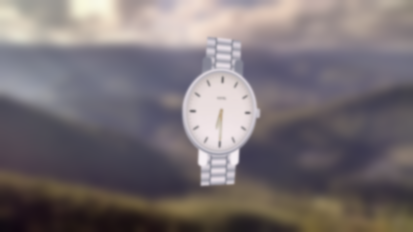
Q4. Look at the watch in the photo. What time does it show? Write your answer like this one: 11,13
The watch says 6,30
